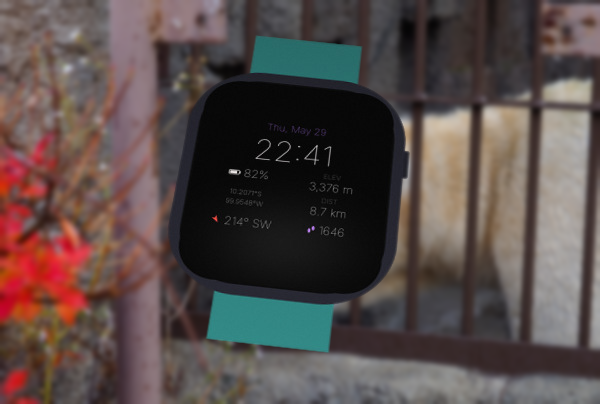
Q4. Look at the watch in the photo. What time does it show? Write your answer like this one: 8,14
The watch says 22,41
